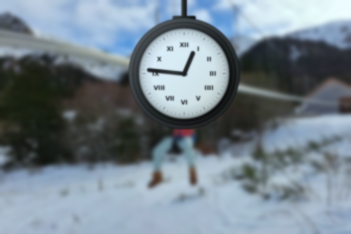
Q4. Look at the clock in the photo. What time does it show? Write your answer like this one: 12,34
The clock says 12,46
